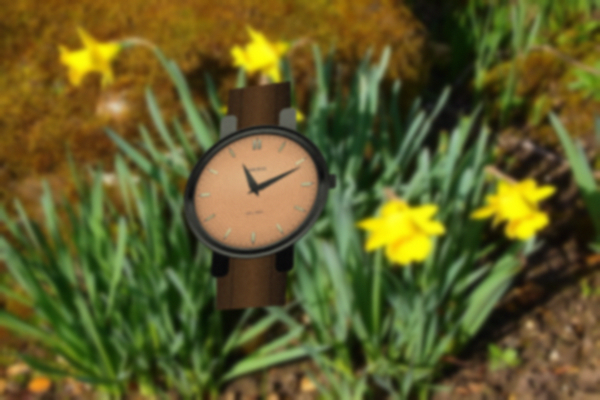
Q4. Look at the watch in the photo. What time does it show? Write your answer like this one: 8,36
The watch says 11,11
